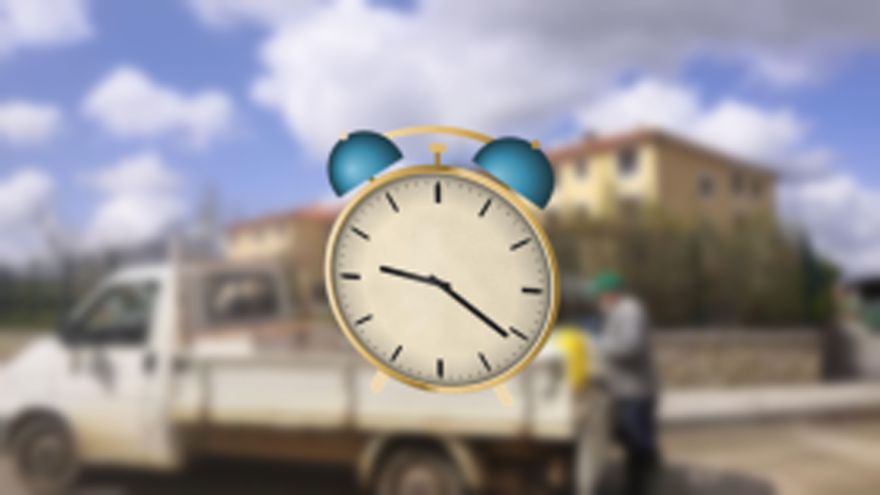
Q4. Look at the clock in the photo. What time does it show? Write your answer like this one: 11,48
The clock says 9,21
